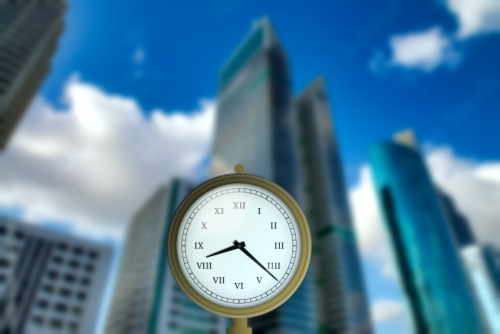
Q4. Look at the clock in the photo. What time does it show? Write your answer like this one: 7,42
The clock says 8,22
